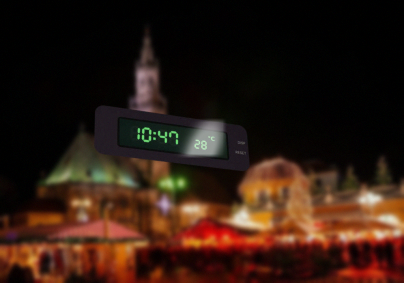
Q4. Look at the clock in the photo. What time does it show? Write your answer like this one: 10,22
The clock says 10,47
